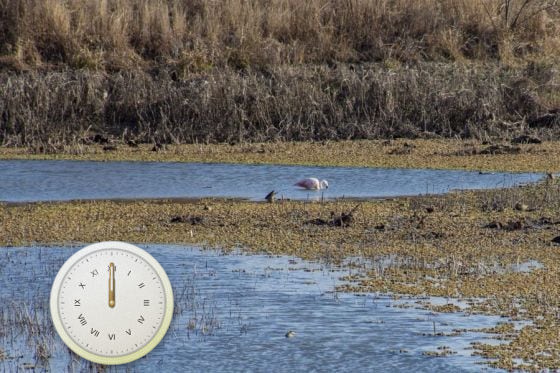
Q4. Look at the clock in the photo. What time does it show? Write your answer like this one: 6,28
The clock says 12,00
